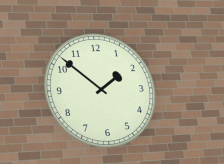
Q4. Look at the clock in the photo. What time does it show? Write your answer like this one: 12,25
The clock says 1,52
